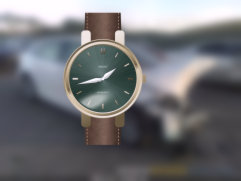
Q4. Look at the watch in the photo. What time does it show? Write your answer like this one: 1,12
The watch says 1,43
